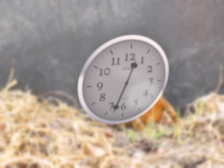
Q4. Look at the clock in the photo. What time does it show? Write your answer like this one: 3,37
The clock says 12,33
